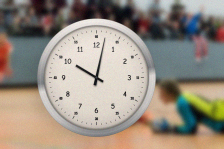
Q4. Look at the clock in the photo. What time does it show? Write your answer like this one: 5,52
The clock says 10,02
